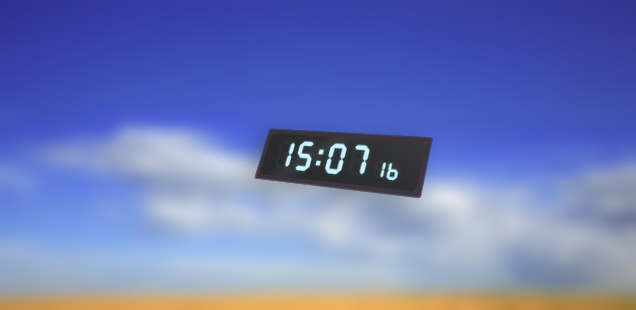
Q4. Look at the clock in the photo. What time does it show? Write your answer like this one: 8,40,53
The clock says 15,07,16
